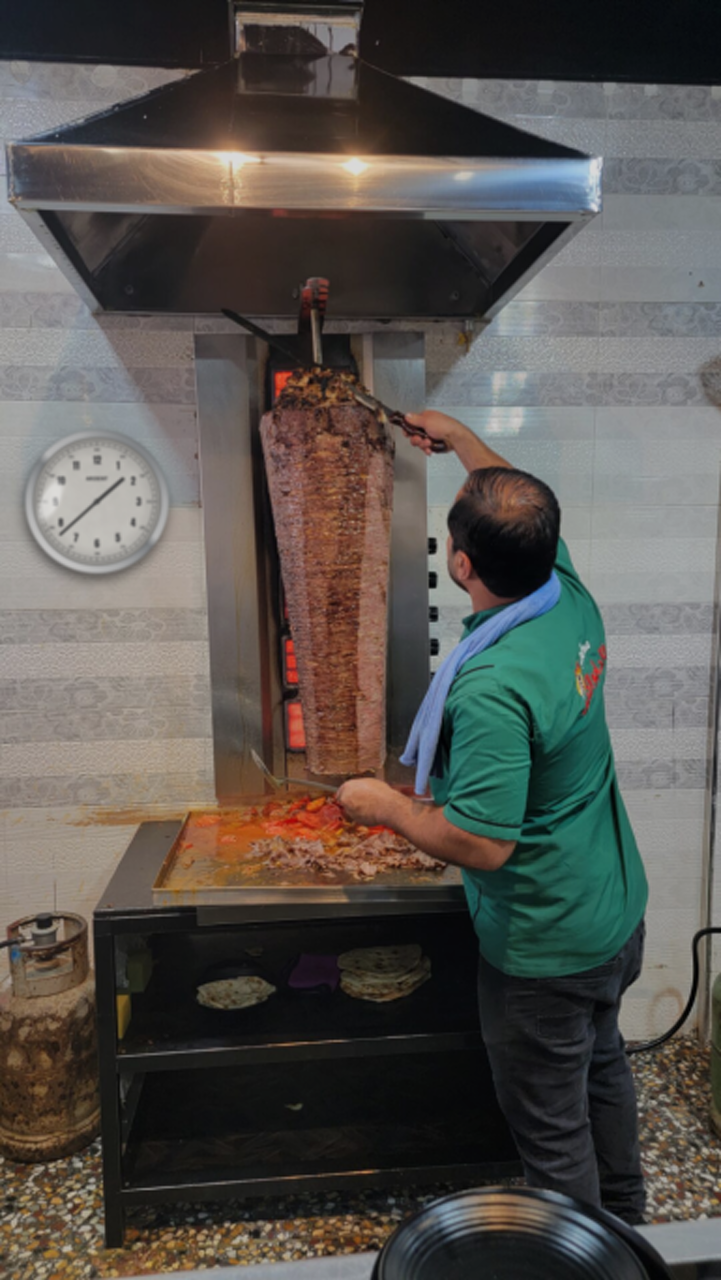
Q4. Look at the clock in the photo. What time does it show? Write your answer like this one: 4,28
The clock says 1,38
